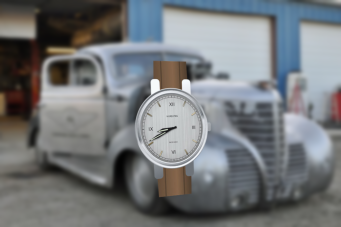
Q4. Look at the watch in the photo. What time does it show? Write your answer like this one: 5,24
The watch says 8,41
